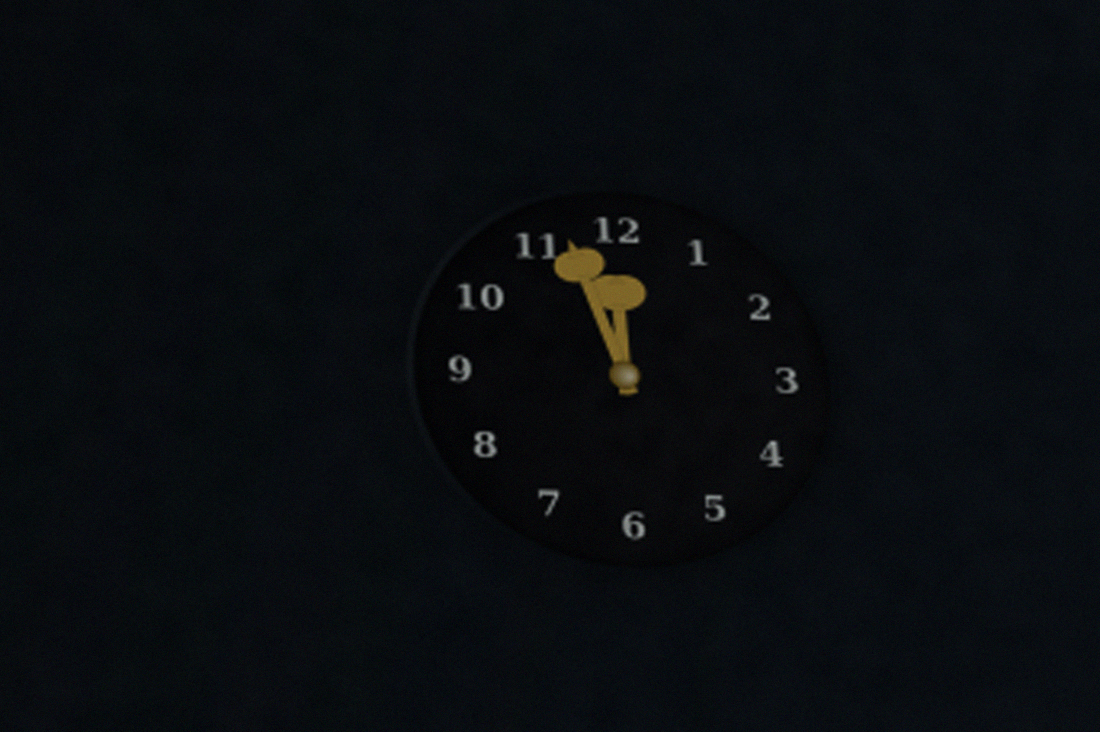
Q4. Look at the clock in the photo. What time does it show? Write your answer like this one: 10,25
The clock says 11,57
